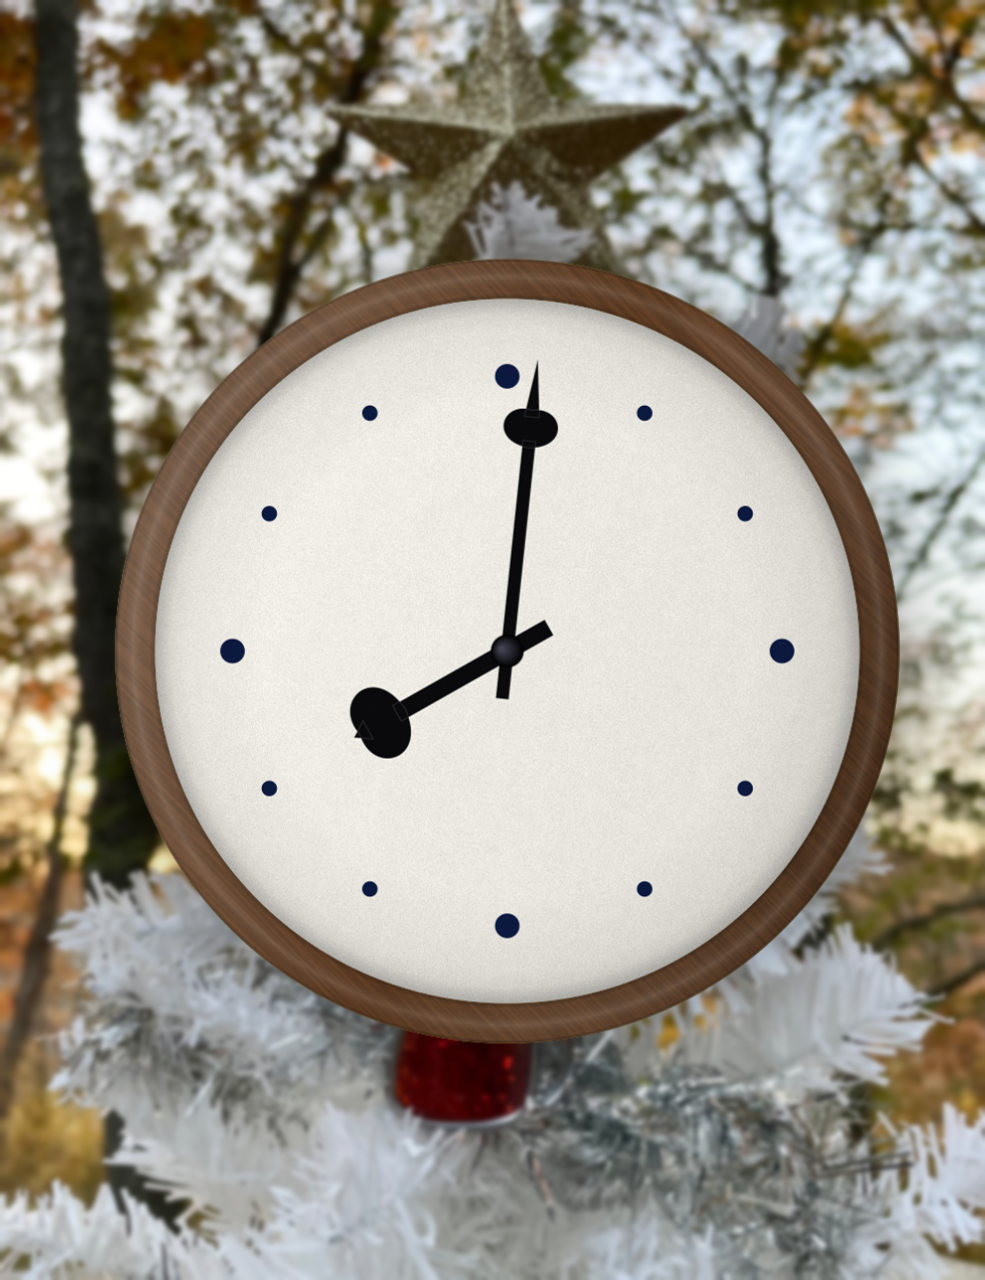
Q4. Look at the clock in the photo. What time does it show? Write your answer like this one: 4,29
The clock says 8,01
